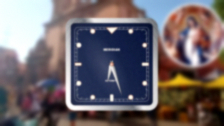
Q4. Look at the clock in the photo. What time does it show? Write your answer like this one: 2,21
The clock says 6,27
